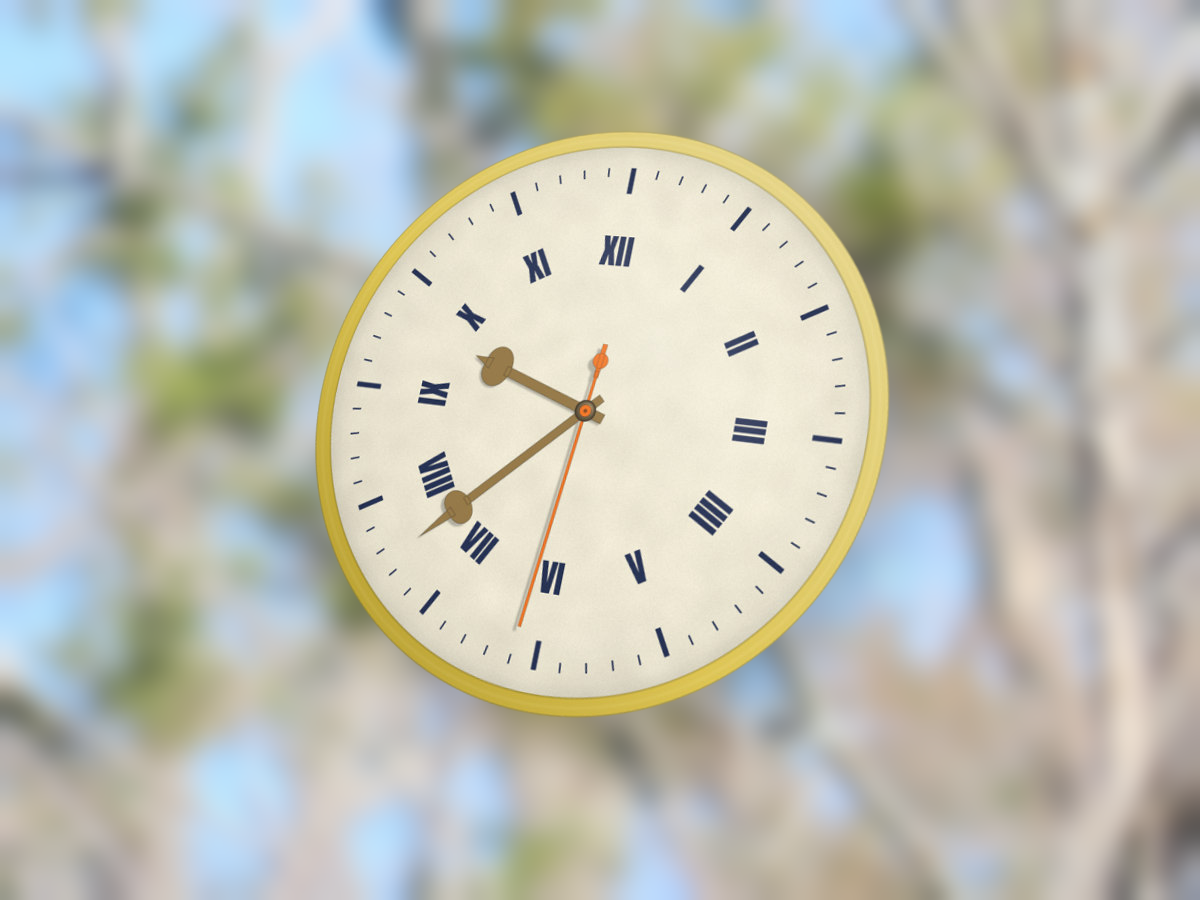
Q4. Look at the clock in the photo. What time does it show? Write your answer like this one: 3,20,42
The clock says 9,37,31
